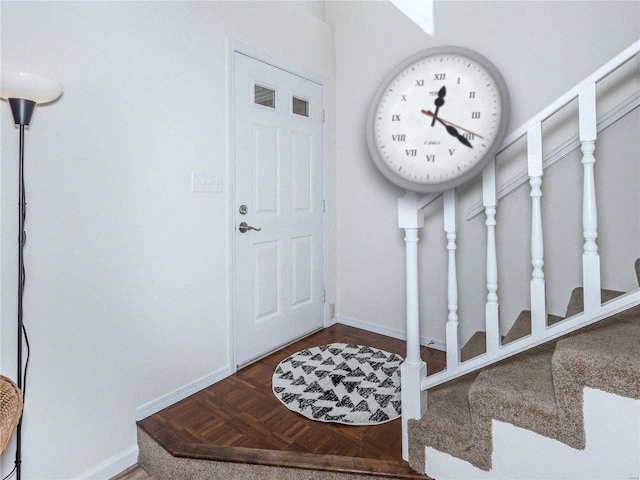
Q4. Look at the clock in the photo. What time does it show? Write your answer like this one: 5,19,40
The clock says 12,21,19
